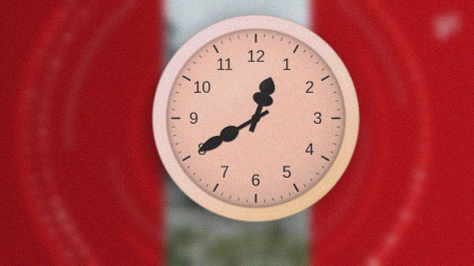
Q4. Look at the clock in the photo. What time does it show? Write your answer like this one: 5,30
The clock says 12,40
